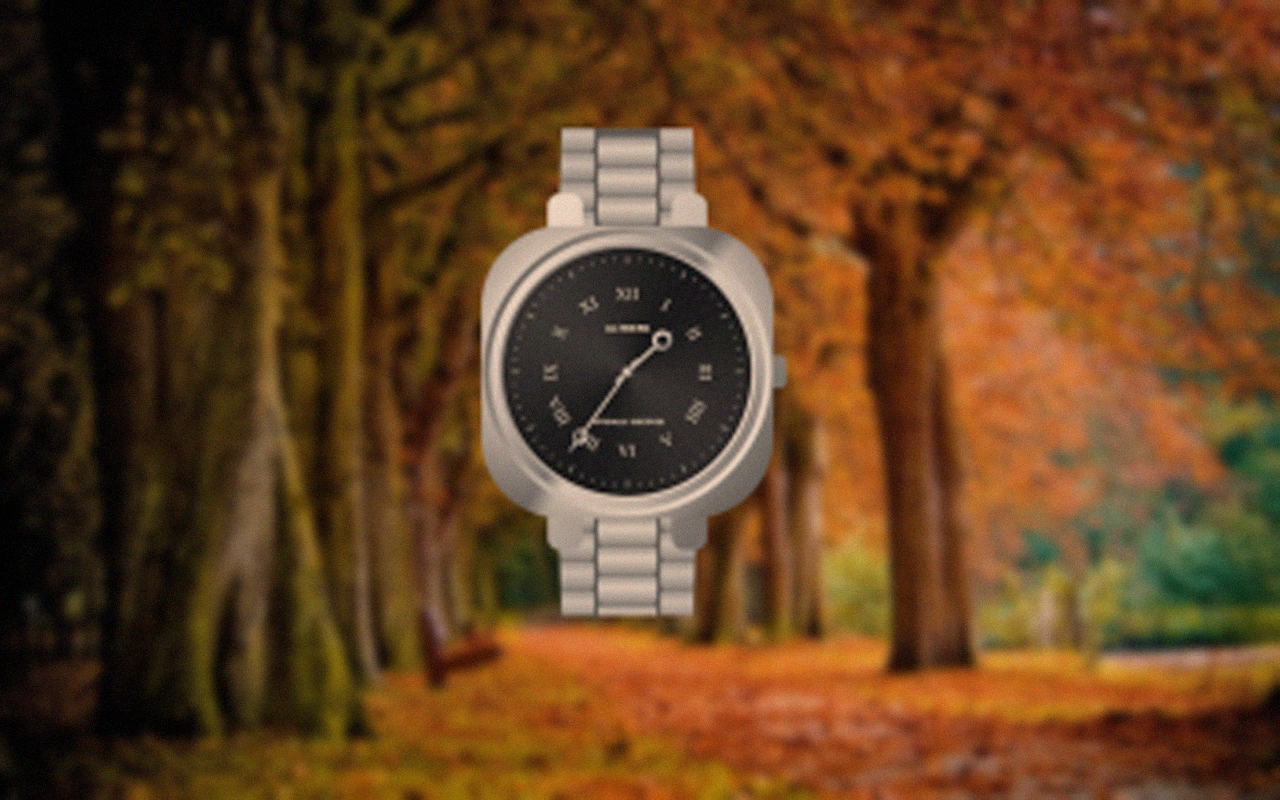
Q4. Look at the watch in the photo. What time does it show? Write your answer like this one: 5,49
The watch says 1,36
